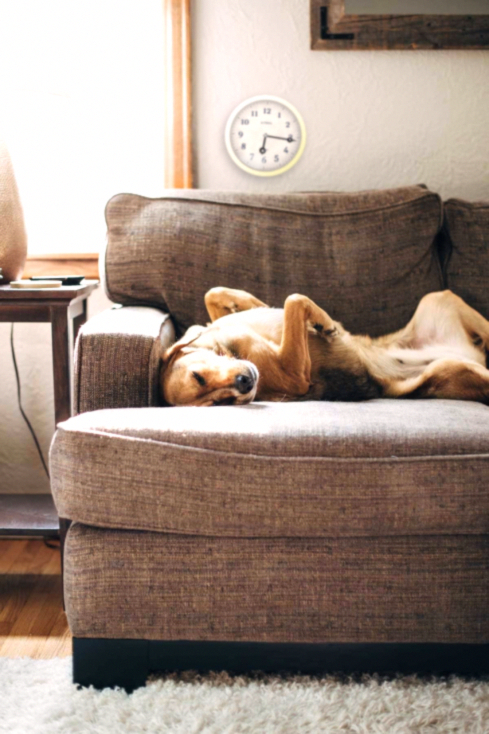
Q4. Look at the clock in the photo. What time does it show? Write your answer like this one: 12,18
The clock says 6,16
